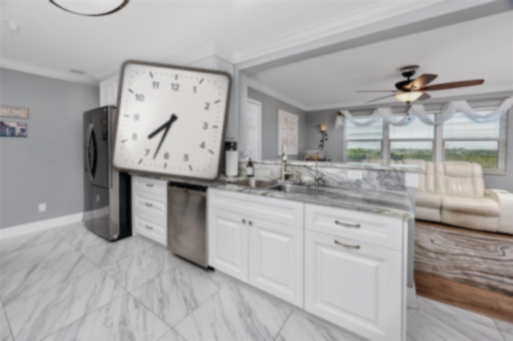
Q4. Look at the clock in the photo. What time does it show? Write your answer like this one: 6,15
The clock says 7,33
